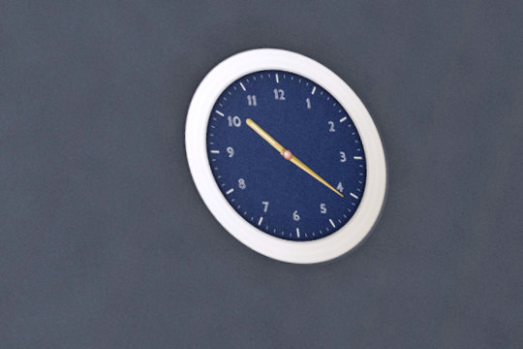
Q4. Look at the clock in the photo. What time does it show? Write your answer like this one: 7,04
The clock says 10,21
